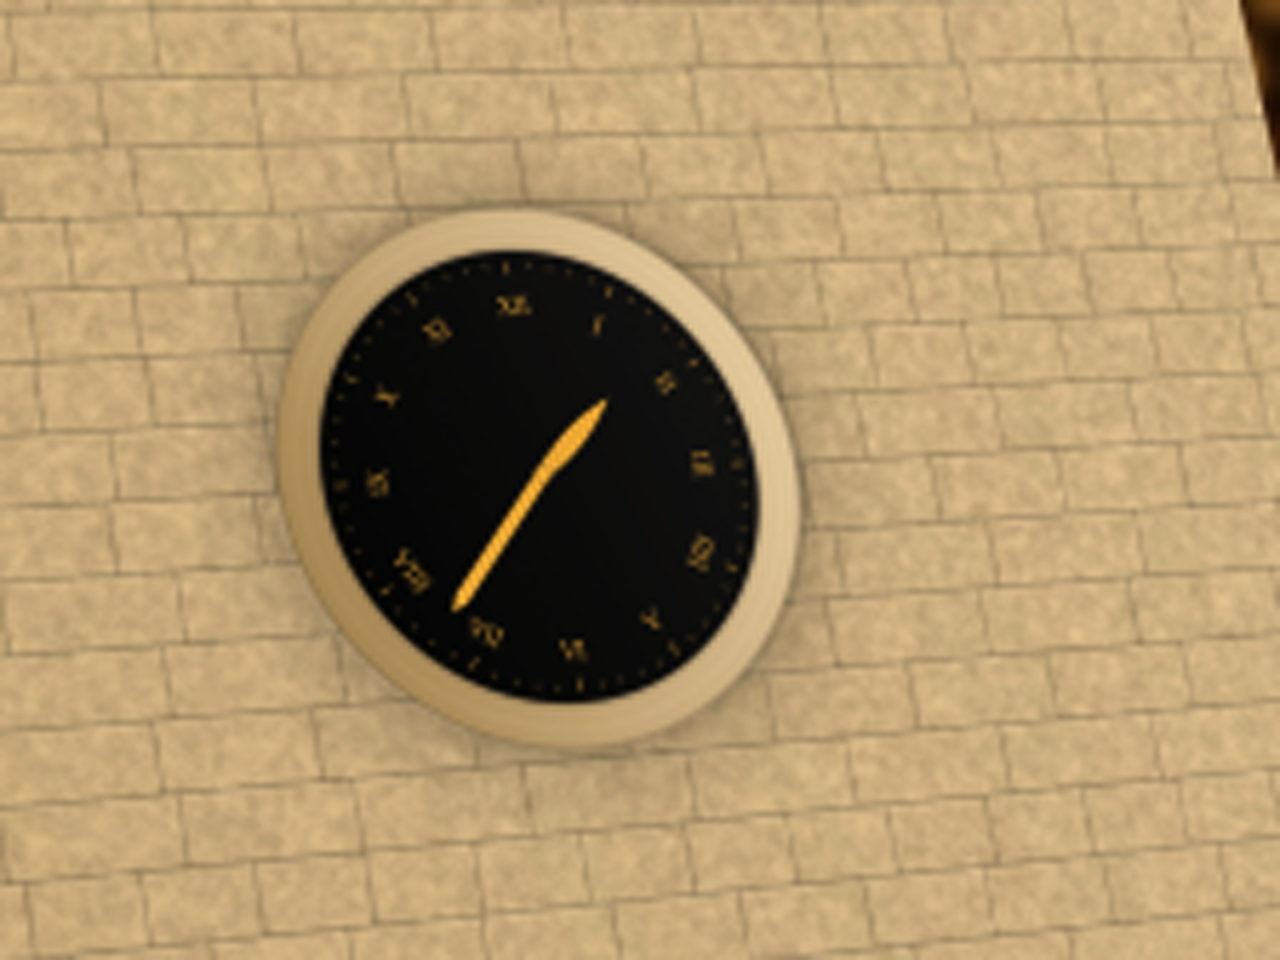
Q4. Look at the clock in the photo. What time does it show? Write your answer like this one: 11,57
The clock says 1,37
